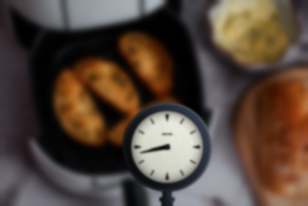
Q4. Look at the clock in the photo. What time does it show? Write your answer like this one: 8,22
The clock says 8,43
